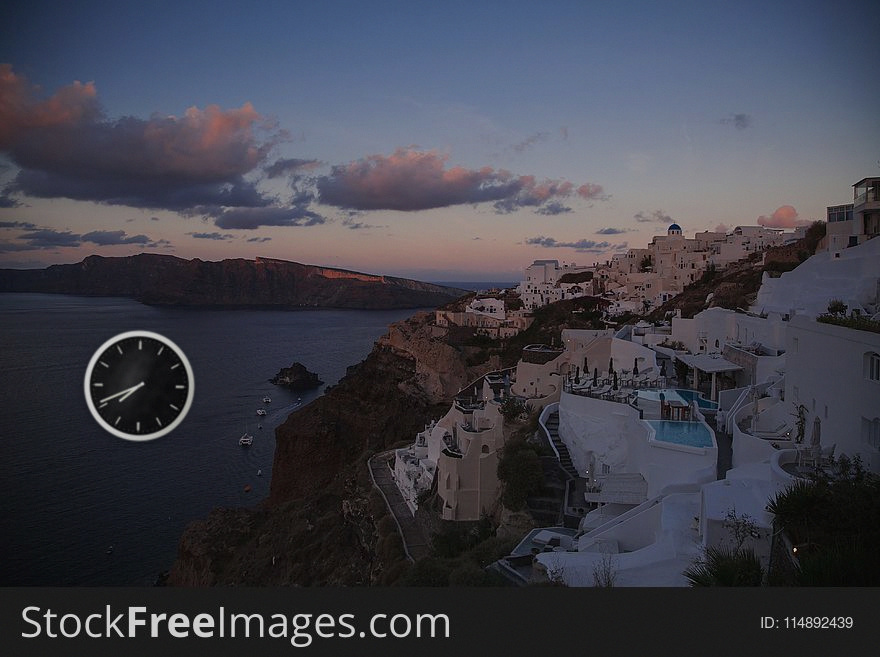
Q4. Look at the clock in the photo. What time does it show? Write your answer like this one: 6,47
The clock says 7,41
